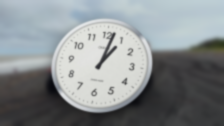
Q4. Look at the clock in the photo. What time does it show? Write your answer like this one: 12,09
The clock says 1,02
